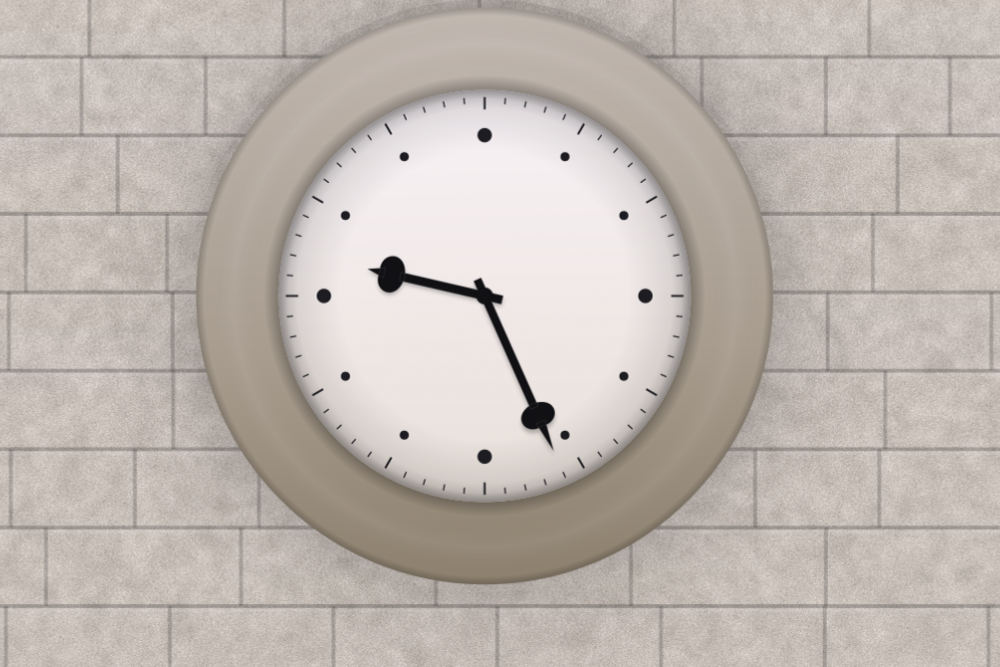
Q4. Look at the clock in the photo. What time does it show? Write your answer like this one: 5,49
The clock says 9,26
